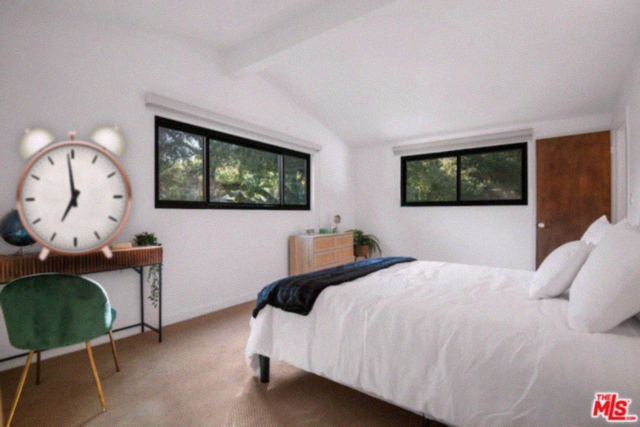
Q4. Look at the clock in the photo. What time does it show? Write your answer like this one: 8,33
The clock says 6,59
